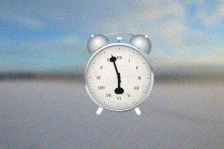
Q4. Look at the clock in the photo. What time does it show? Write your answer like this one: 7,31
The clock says 5,57
